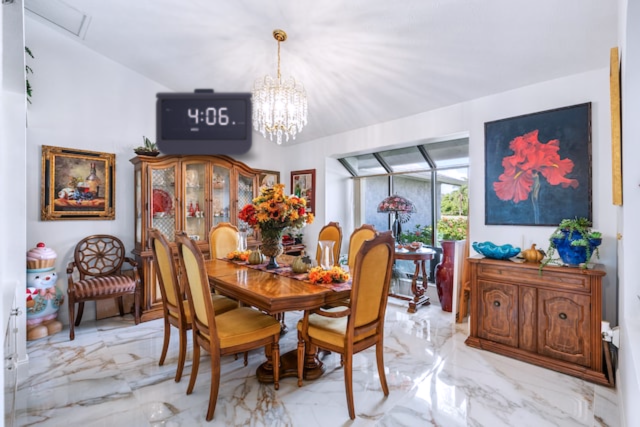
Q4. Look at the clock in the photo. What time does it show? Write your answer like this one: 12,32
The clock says 4,06
